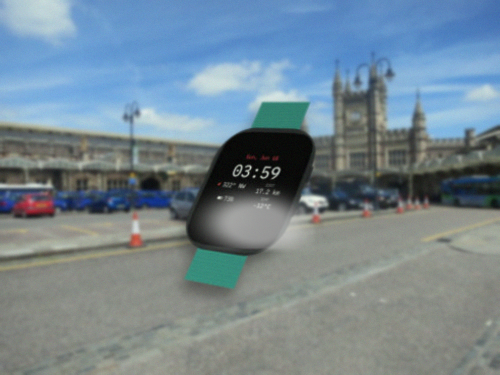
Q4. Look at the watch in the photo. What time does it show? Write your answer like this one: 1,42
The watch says 3,59
